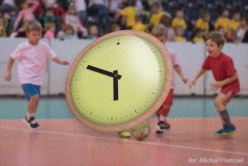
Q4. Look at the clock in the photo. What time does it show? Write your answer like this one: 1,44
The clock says 5,49
